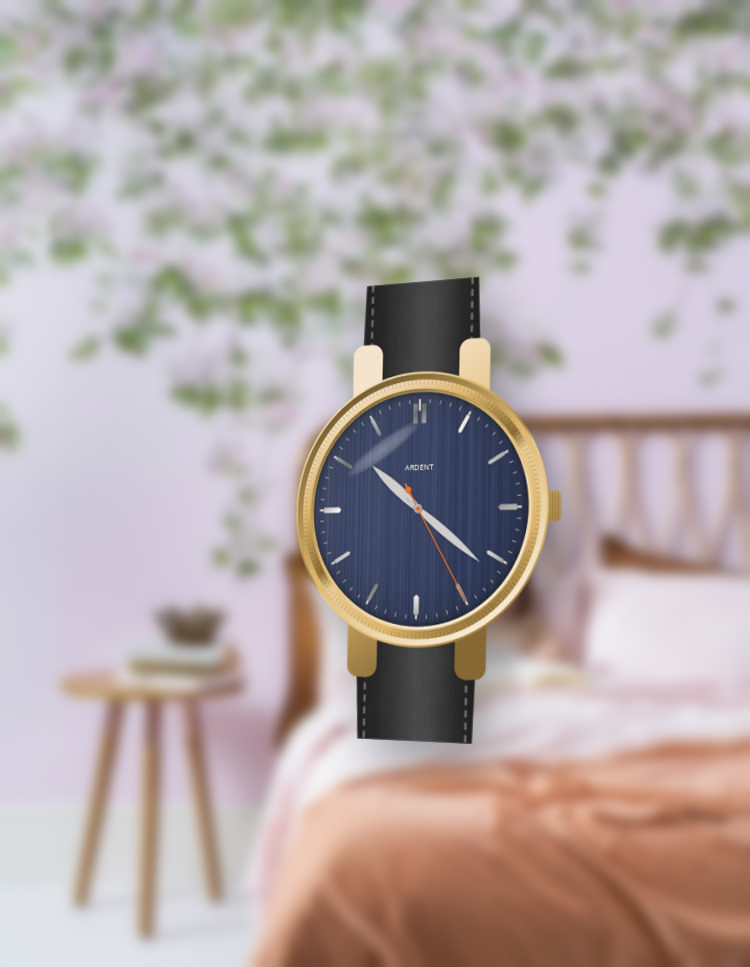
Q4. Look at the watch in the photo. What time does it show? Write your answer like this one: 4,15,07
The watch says 10,21,25
